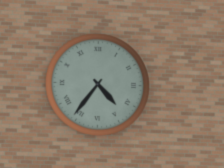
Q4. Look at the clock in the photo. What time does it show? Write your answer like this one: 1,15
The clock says 4,36
